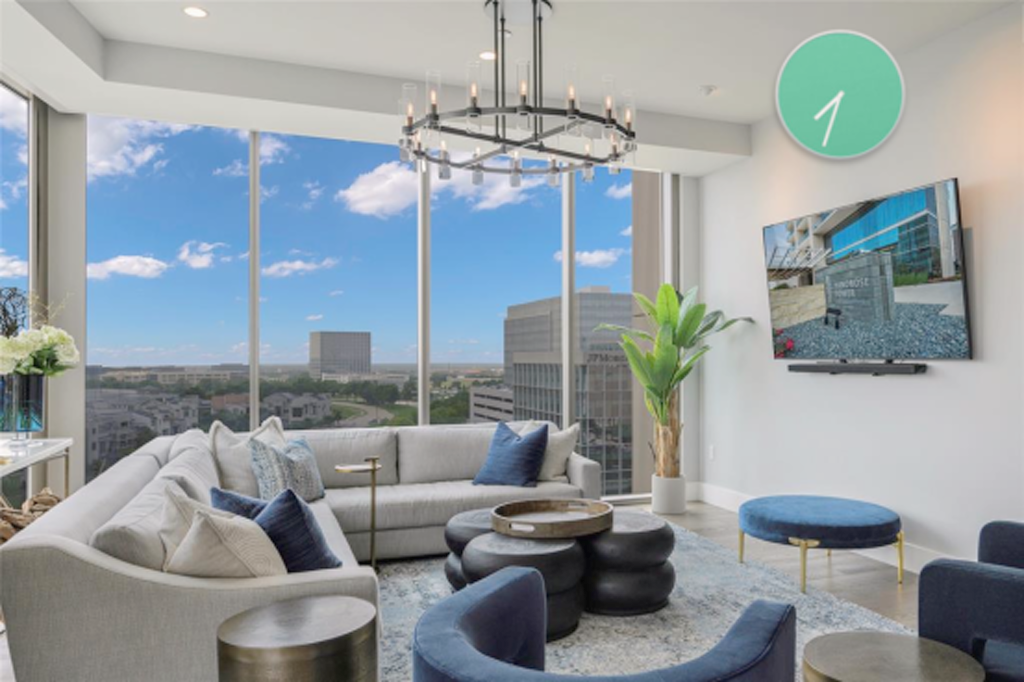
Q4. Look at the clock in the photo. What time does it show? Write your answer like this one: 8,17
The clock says 7,33
